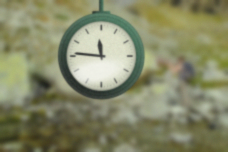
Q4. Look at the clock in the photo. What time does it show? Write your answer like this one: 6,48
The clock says 11,46
